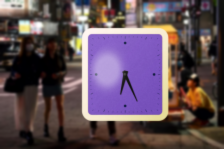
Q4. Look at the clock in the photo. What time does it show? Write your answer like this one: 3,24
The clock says 6,26
